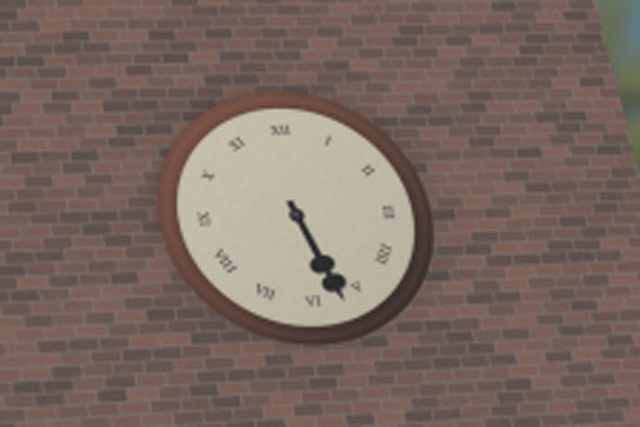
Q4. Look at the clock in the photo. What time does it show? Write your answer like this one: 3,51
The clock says 5,27
